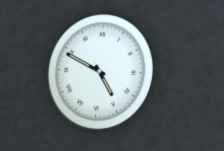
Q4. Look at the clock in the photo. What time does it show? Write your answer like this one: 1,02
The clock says 4,49
